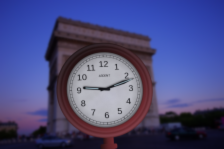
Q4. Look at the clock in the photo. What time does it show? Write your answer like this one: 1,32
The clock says 9,12
